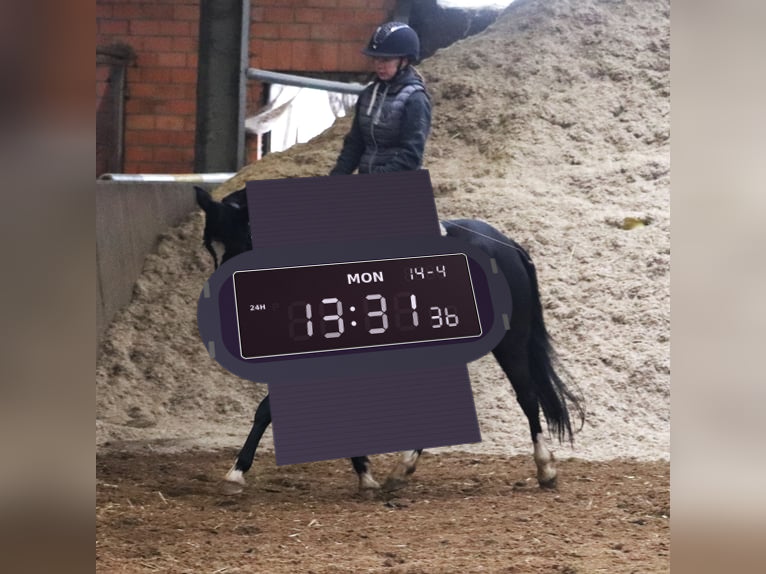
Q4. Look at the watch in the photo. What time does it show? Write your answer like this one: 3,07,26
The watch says 13,31,36
